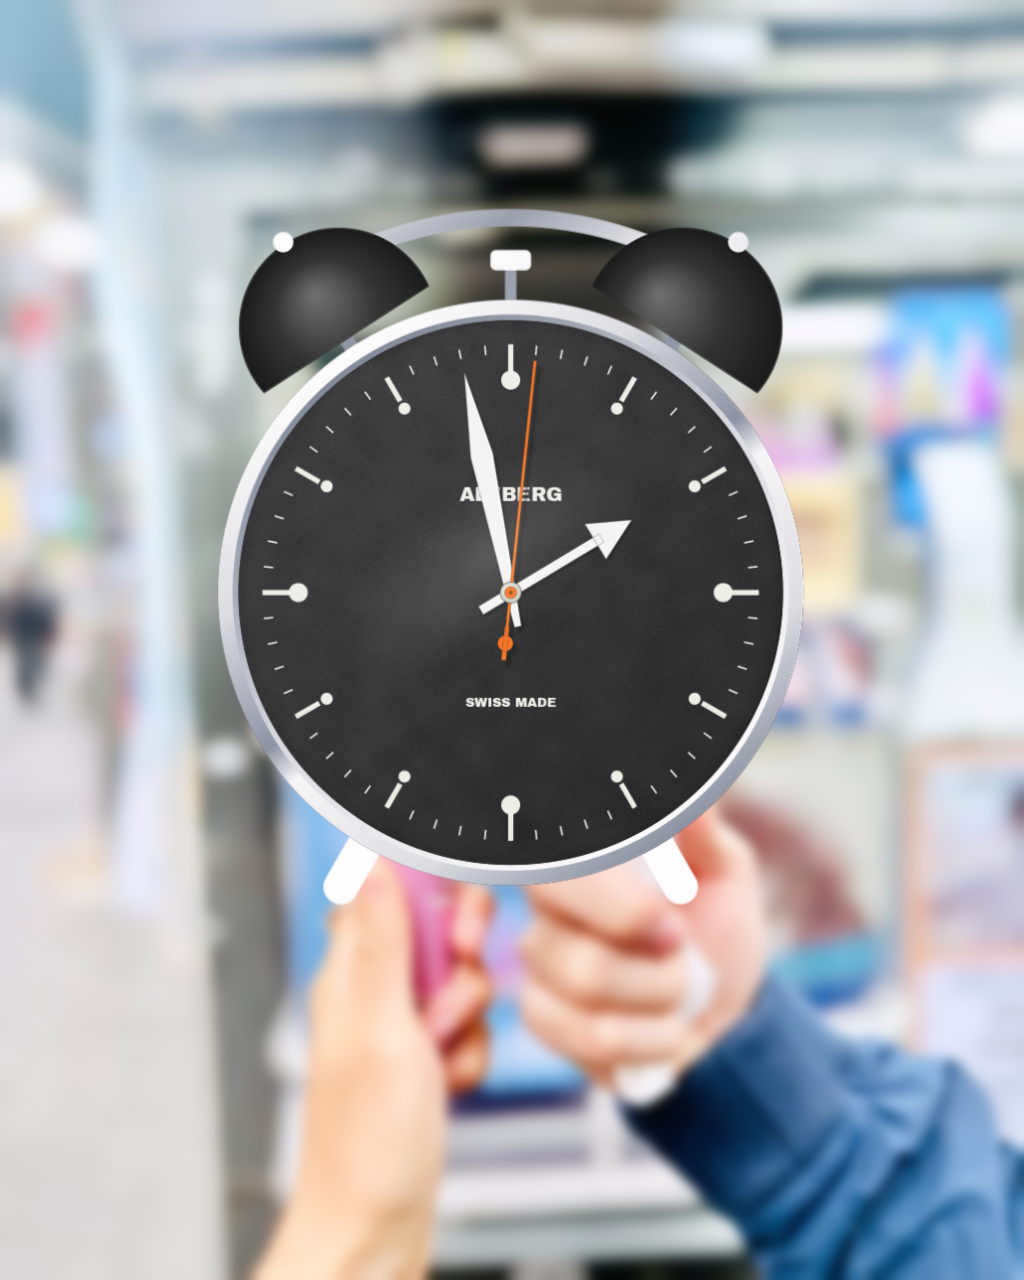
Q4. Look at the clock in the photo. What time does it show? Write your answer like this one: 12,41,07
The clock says 1,58,01
